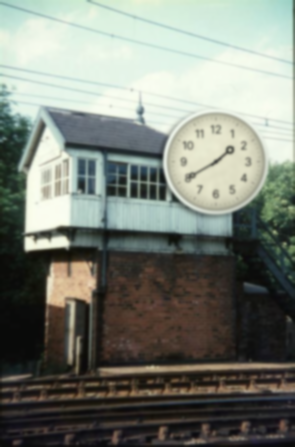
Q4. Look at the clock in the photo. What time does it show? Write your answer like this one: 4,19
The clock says 1,40
